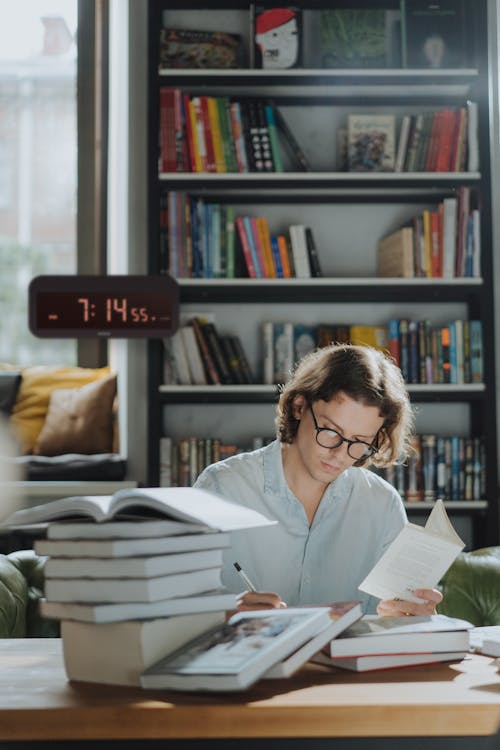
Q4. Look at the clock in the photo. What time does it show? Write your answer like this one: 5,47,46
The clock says 7,14,55
